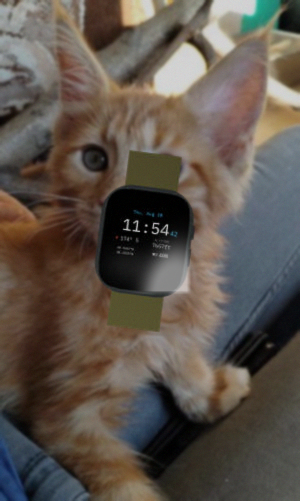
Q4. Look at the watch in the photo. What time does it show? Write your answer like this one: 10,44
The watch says 11,54
